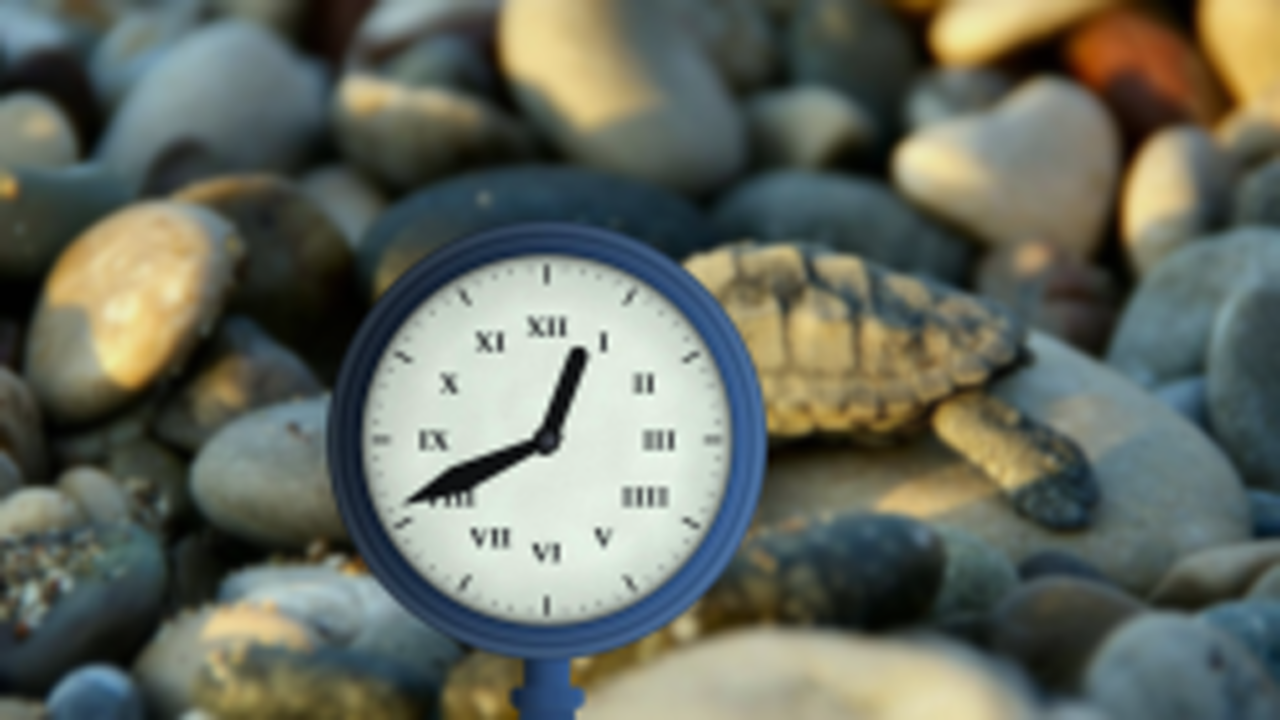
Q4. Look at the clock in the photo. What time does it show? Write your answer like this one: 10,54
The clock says 12,41
